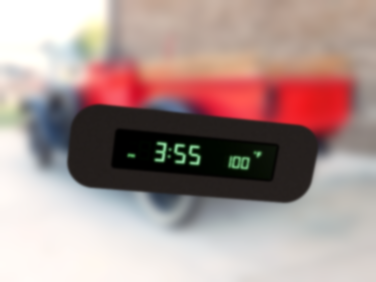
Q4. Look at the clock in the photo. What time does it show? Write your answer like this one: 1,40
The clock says 3,55
